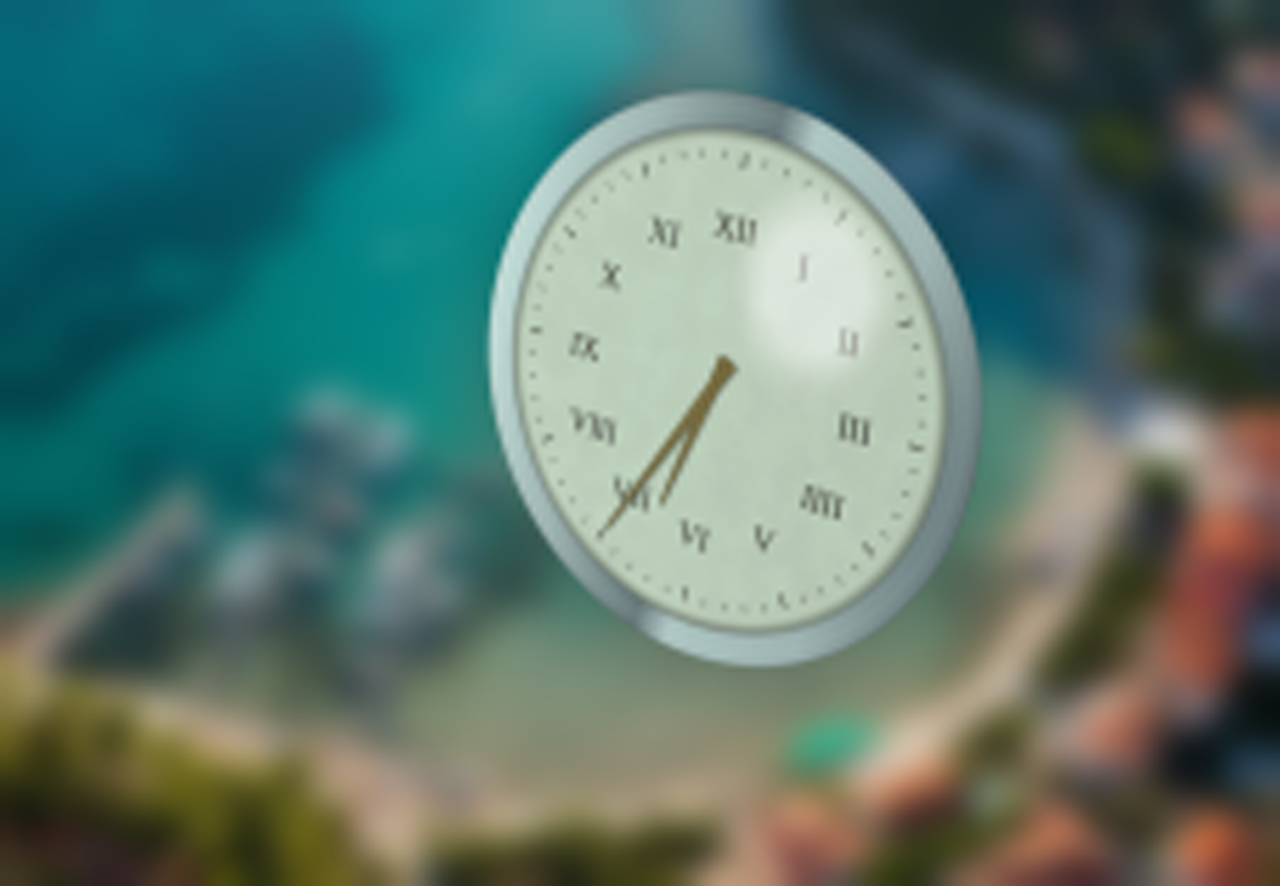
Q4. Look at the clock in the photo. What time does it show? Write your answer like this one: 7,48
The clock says 6,35
